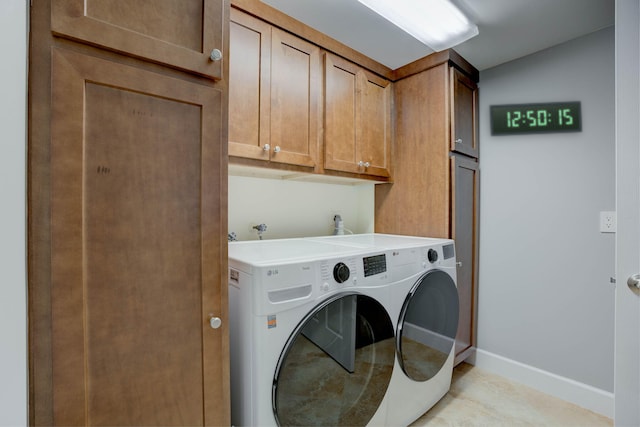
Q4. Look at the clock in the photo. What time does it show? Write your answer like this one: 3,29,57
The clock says 12,50,15
